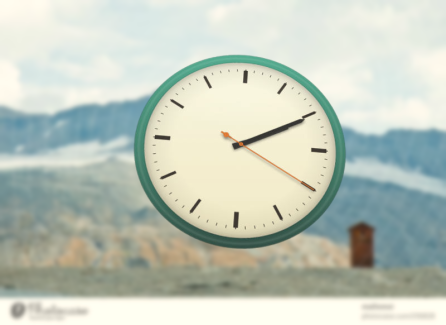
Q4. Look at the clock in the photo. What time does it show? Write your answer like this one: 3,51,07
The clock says 2,10,20
